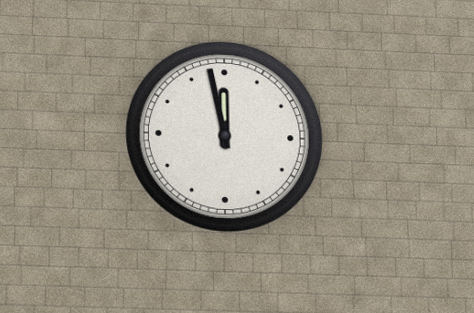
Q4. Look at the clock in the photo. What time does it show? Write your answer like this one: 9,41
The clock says 11,58
